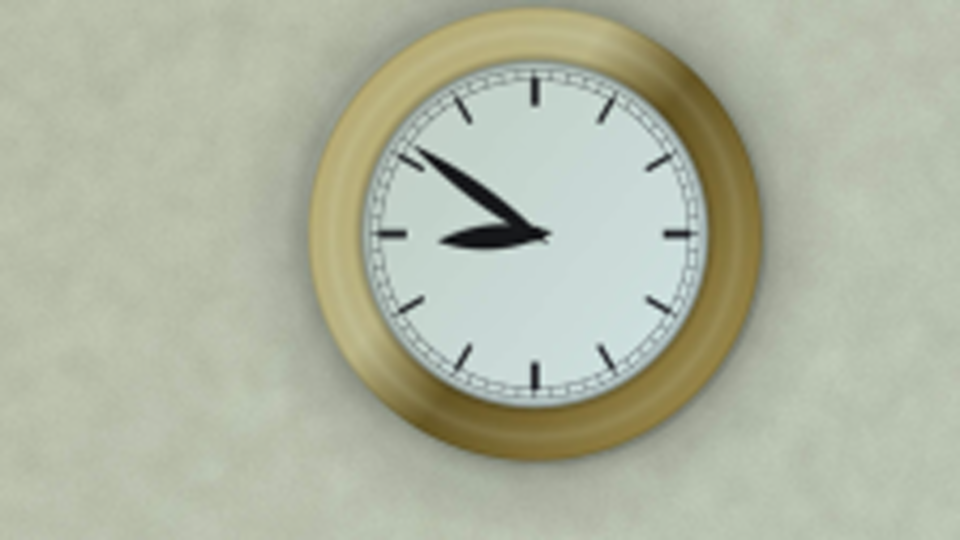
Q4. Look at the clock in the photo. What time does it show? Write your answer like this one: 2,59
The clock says 8,51
